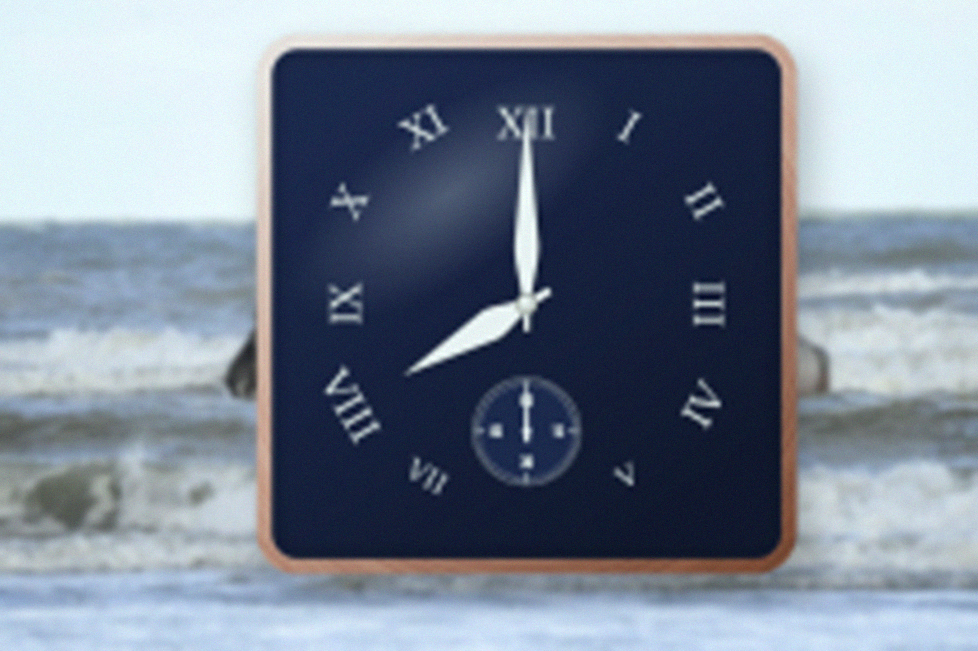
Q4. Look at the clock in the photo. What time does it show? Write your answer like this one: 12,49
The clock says 8,00
